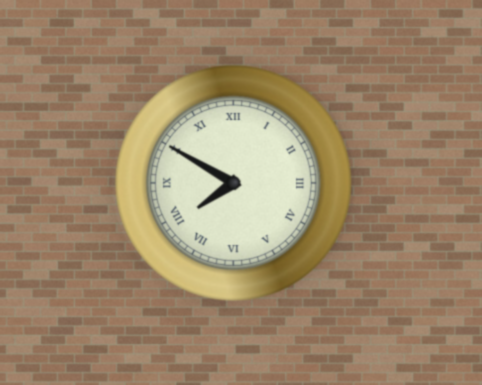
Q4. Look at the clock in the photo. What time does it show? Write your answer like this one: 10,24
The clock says 7,50
